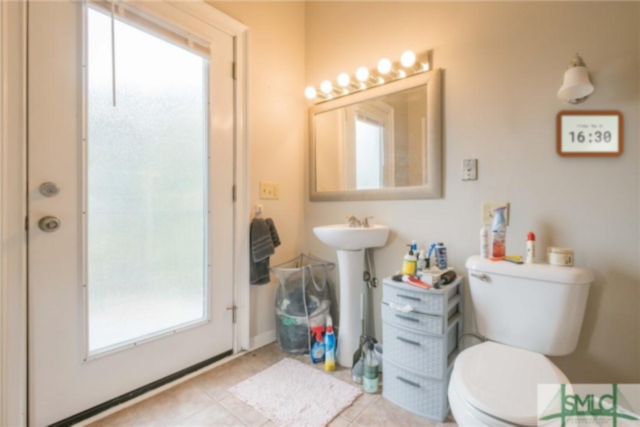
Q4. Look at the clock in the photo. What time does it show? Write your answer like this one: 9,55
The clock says 16,30
